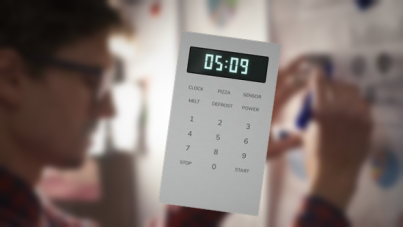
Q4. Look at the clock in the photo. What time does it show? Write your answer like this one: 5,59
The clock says 5,09
